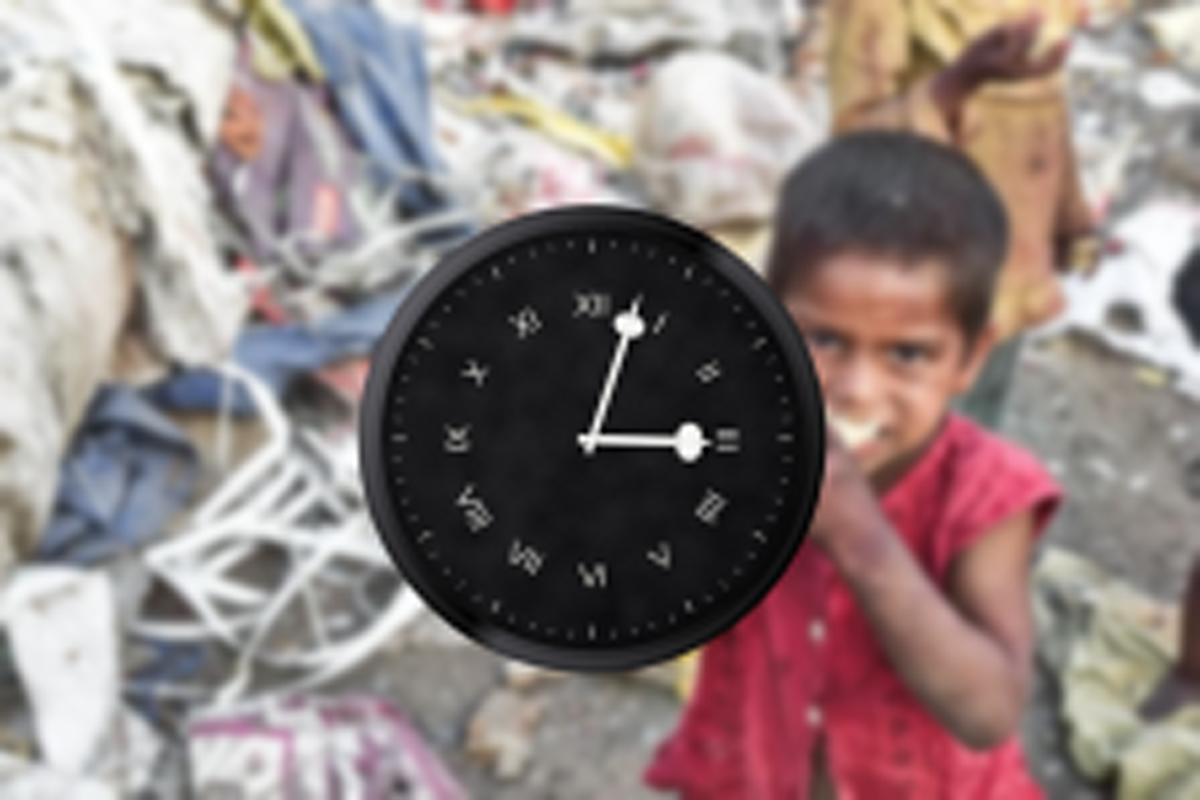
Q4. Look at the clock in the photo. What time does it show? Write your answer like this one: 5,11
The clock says 3,03
